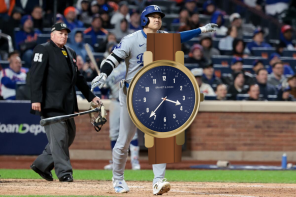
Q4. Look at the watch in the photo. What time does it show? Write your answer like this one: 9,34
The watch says 3,37
